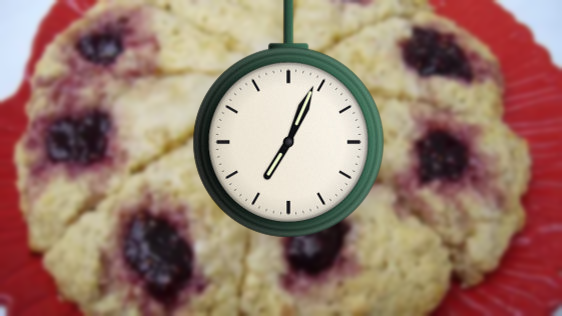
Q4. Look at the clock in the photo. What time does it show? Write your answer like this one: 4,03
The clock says 7,04
